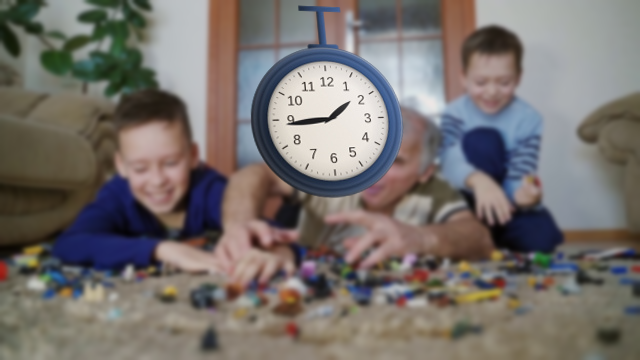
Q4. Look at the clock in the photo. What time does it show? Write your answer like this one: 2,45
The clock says 1,44
